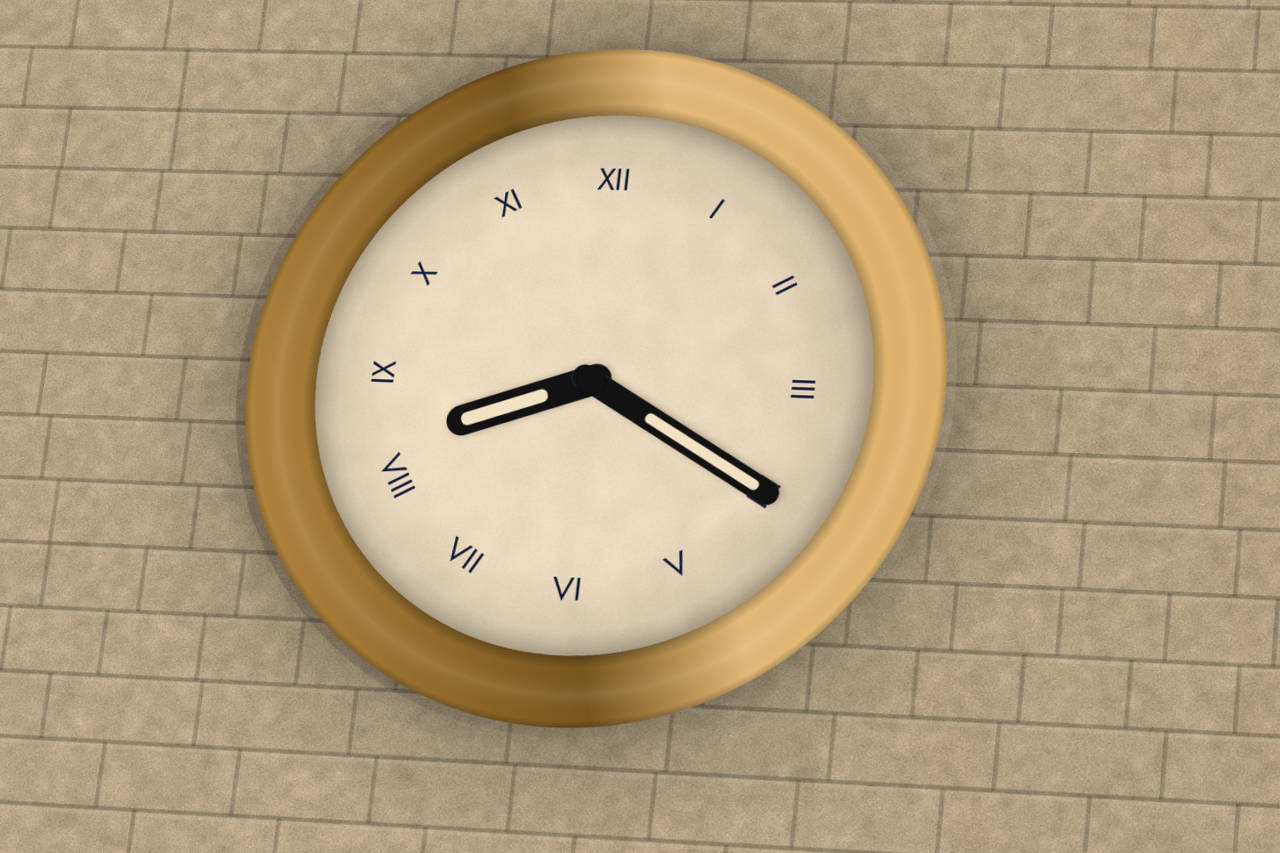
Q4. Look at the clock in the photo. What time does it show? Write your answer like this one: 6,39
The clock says 8,20
